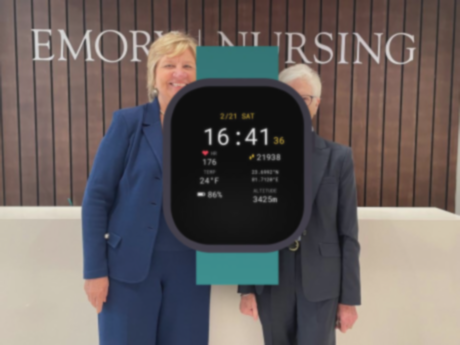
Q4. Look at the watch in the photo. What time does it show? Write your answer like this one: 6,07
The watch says 16,41
